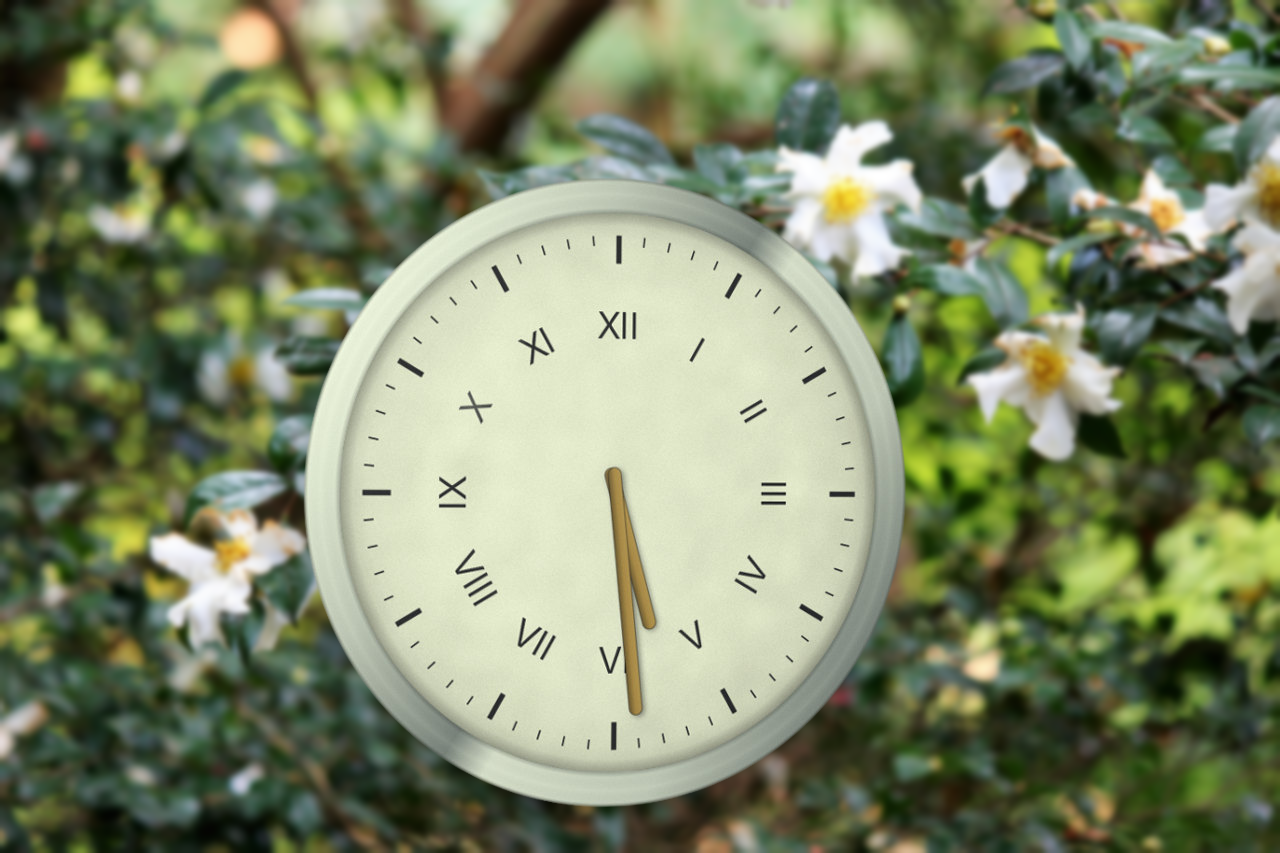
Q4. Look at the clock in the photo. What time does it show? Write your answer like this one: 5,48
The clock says 5,29
